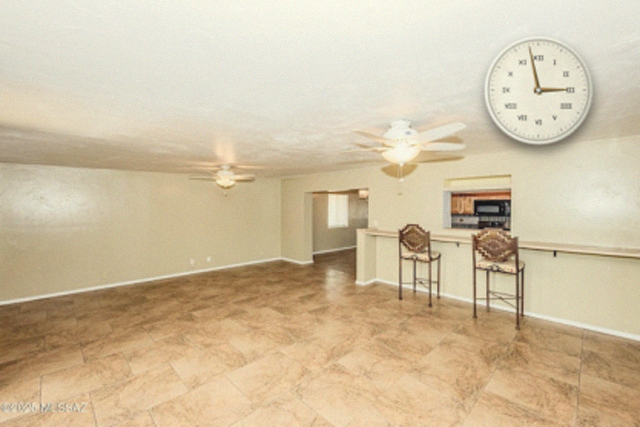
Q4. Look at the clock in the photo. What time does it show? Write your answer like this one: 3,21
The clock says 2,58
